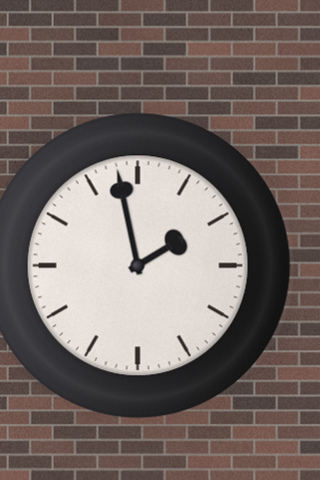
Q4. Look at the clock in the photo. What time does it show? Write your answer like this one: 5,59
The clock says 1,58
